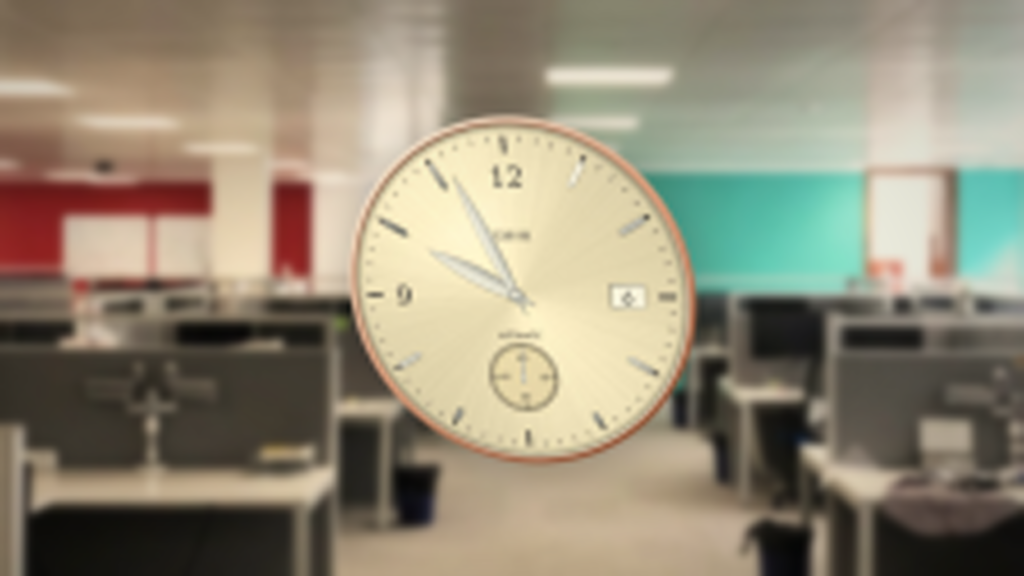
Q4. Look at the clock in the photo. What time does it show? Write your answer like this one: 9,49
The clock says 9,56
